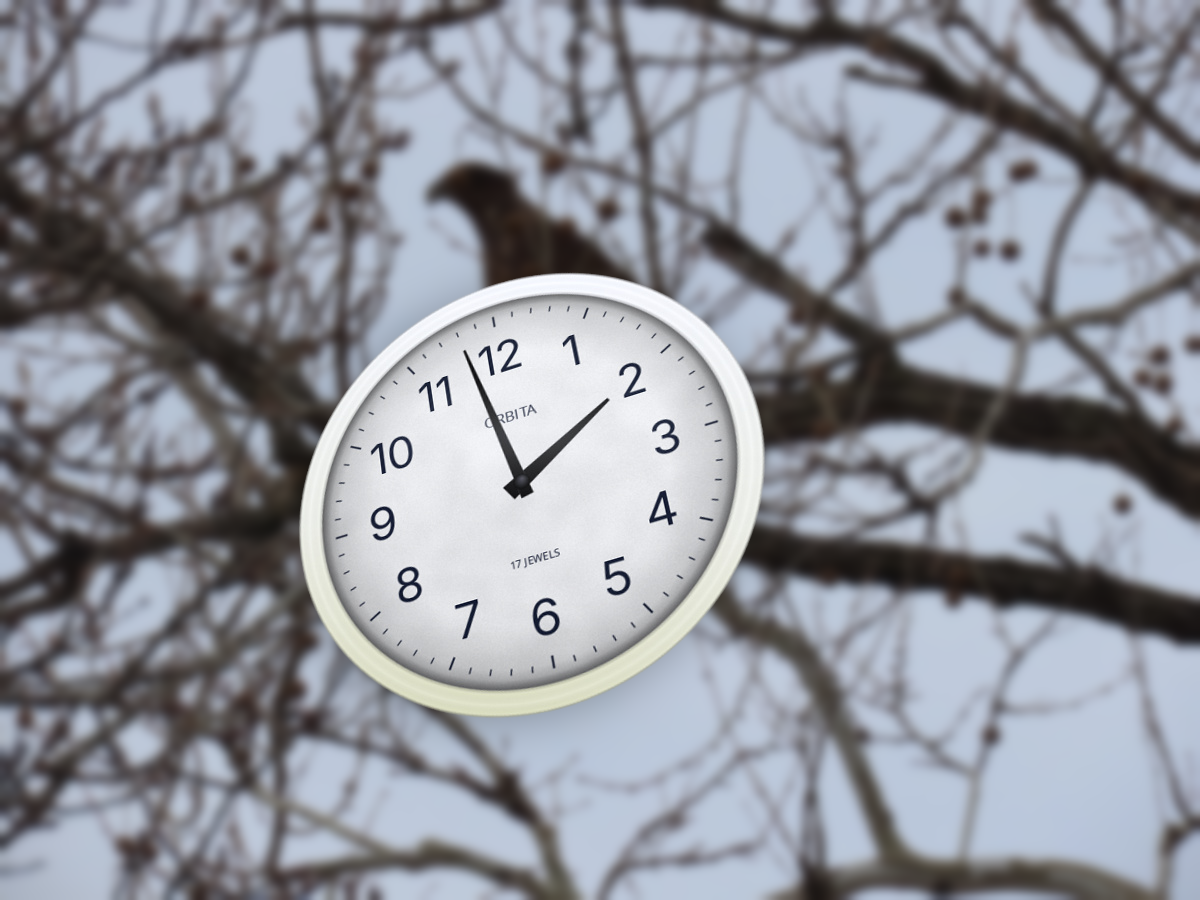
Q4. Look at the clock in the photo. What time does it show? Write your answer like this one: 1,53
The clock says 1,58
